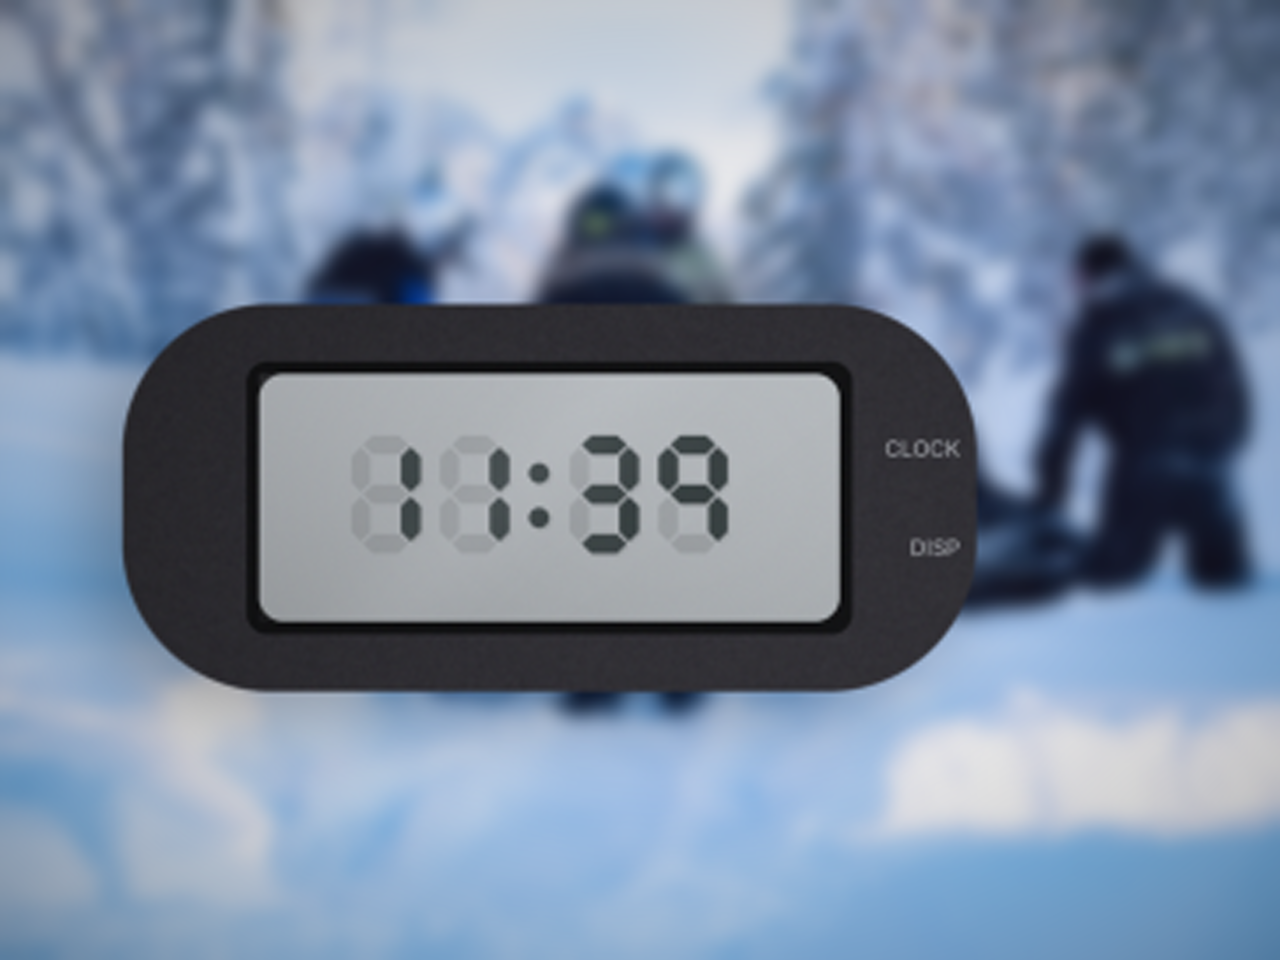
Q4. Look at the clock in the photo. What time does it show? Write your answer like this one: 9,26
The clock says 11,39
